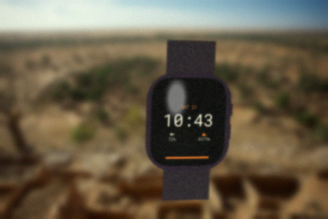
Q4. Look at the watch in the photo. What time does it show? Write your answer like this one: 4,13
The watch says 10,43
